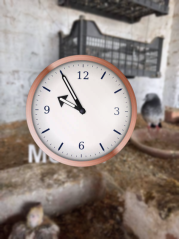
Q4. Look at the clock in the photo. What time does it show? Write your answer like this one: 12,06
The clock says 9,55
